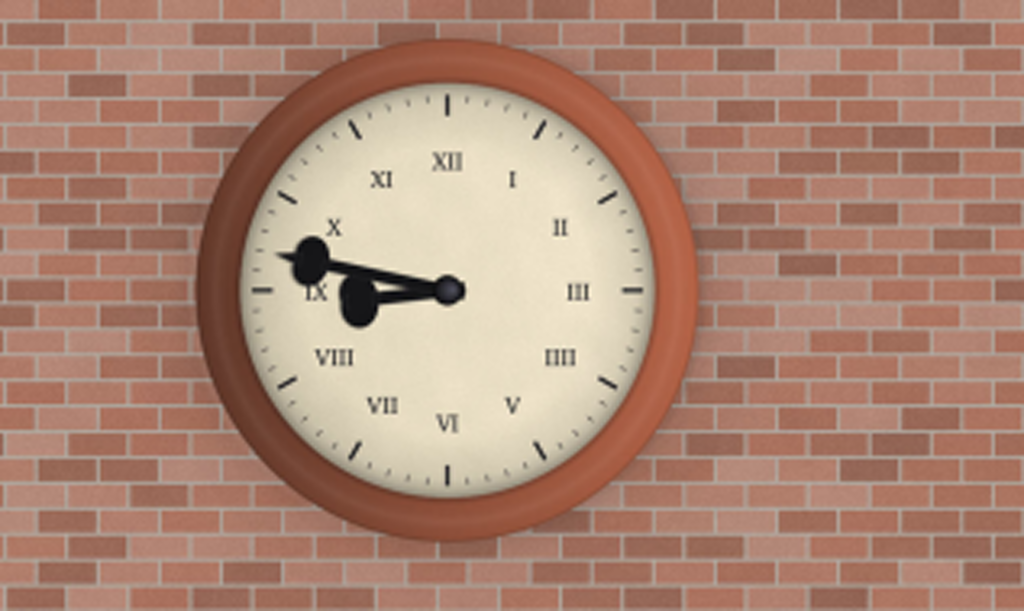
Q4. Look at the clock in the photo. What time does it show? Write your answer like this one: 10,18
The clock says 8,47
